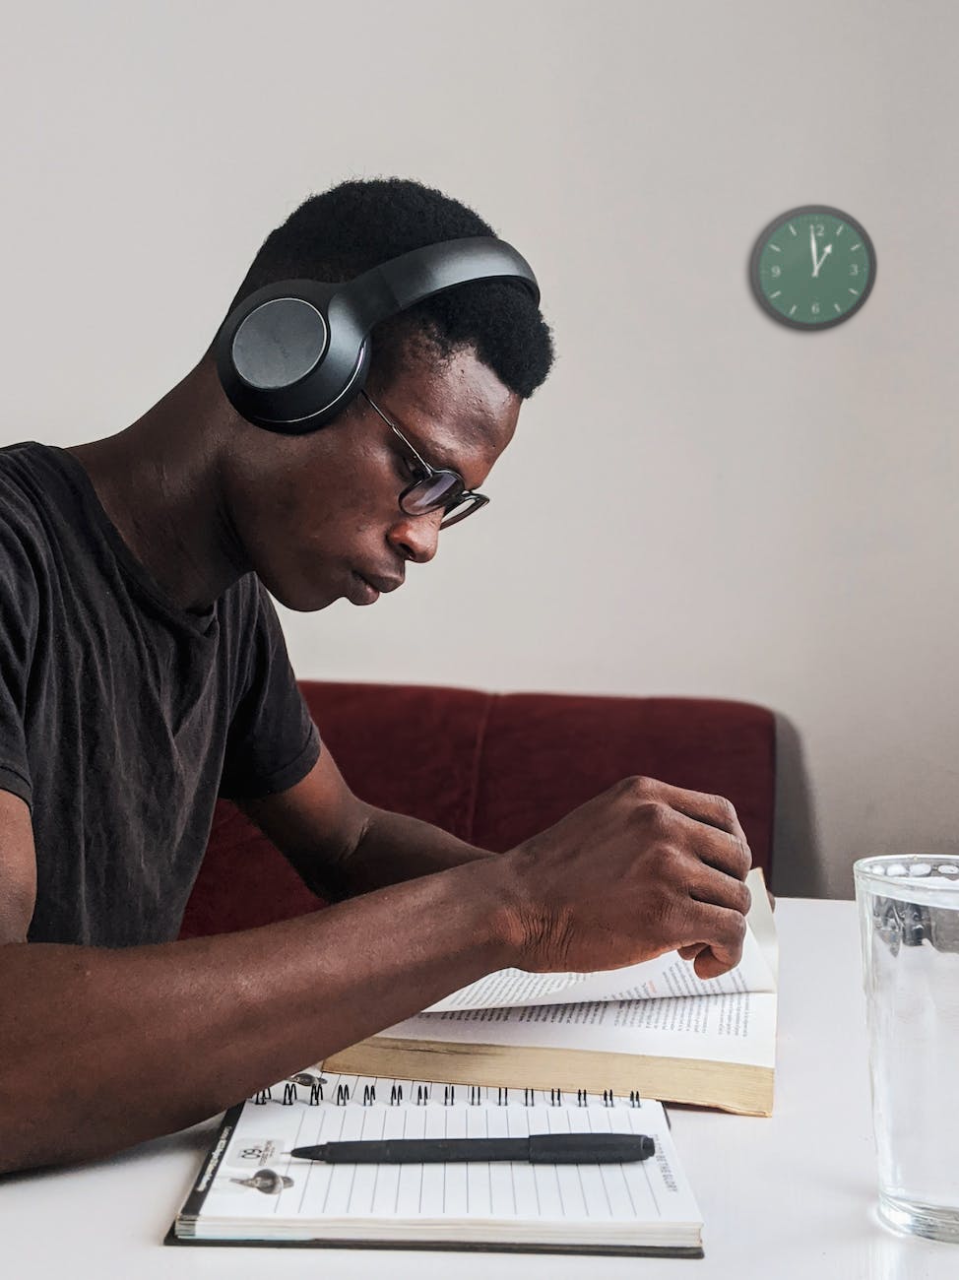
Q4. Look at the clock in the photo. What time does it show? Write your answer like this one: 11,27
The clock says 12,59
